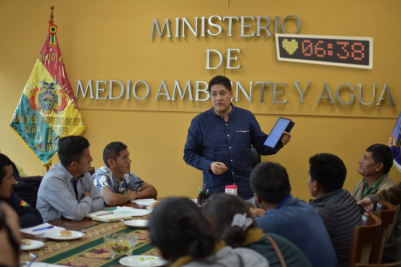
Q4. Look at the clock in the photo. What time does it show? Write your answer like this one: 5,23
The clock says 6,38
